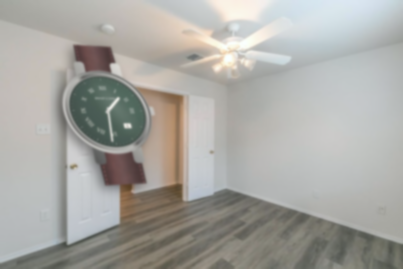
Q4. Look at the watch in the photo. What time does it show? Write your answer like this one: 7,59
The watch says 1,31
